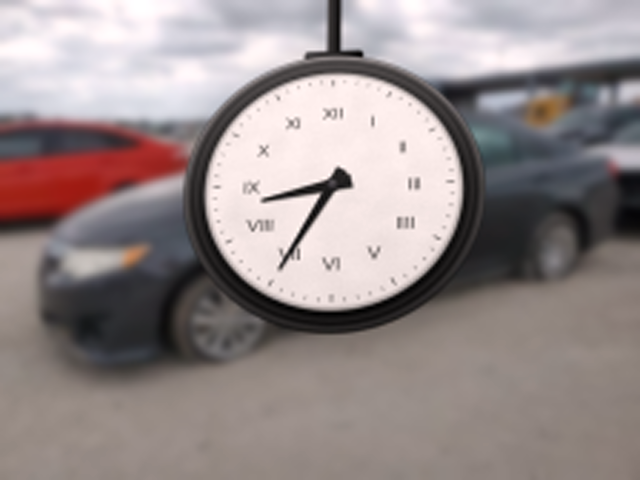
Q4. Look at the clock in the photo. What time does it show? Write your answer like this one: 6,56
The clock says 8,35
